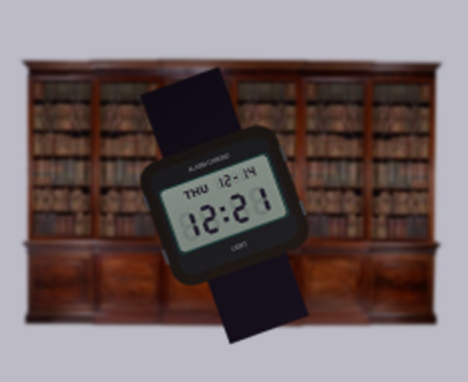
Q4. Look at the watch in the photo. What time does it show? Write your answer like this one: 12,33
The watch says 12,21
